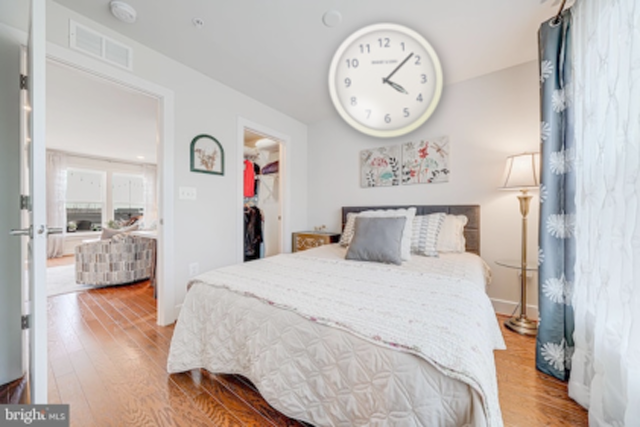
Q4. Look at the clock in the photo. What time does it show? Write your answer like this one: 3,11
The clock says 4,08
